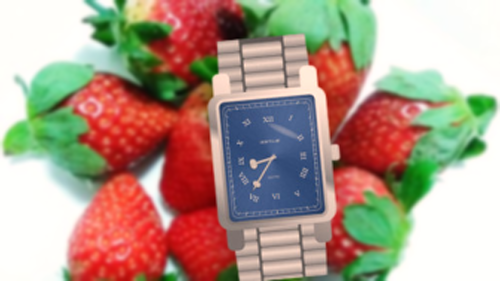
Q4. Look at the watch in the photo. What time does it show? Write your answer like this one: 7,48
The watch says 8,36
